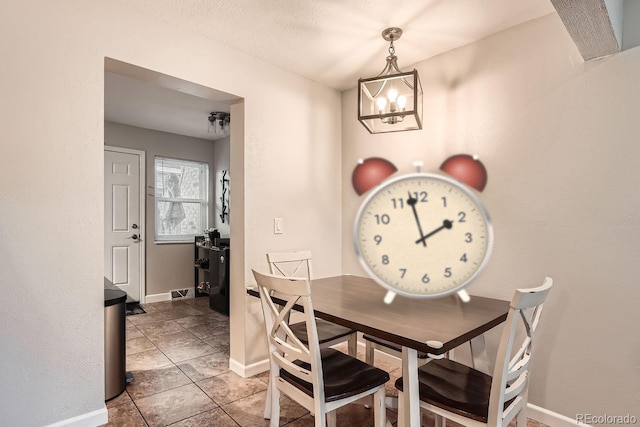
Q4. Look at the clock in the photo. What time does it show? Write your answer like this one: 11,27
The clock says 1,58
